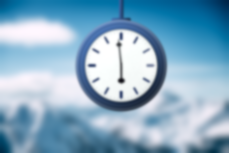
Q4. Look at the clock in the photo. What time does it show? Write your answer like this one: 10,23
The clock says 5,59
